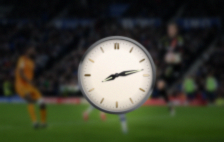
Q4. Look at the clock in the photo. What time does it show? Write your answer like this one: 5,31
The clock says 8,13
